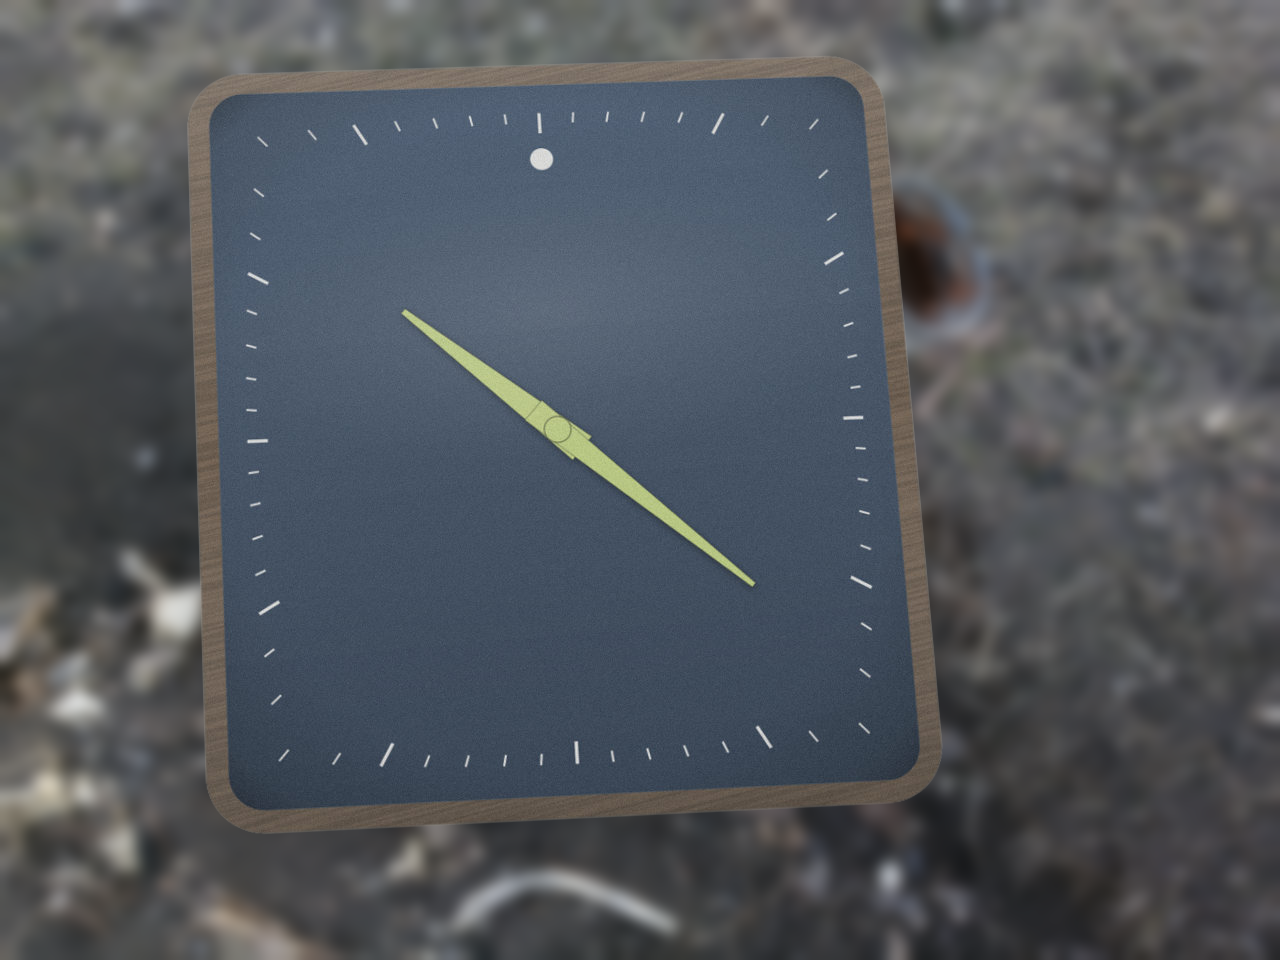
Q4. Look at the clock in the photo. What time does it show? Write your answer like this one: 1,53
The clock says 10,22
